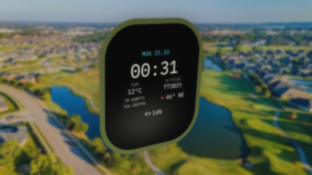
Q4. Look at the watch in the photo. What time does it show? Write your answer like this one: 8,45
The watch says 0,31
